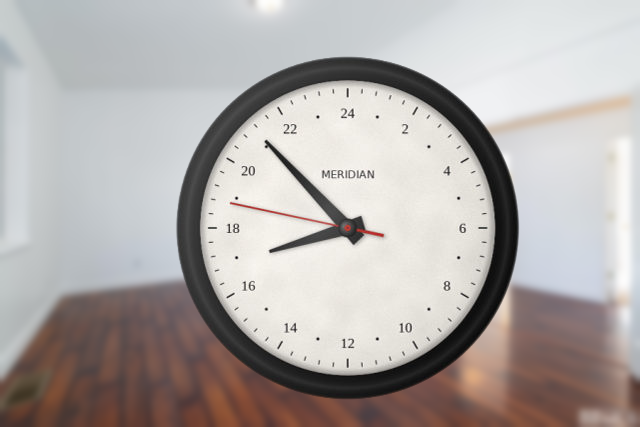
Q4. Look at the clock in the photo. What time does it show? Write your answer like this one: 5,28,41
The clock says 16,52,47
